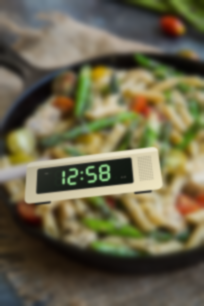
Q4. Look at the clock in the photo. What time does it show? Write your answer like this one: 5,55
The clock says 12,58
